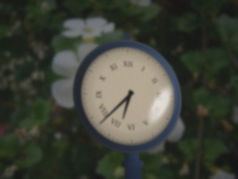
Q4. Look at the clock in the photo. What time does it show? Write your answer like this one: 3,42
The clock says 6,38
